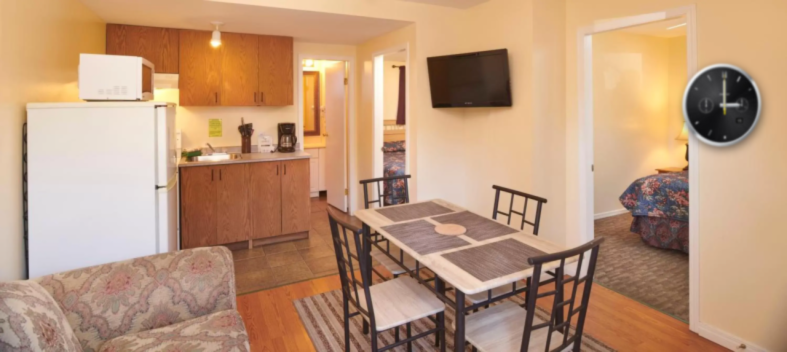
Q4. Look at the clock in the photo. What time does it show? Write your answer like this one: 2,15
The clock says 3,00
